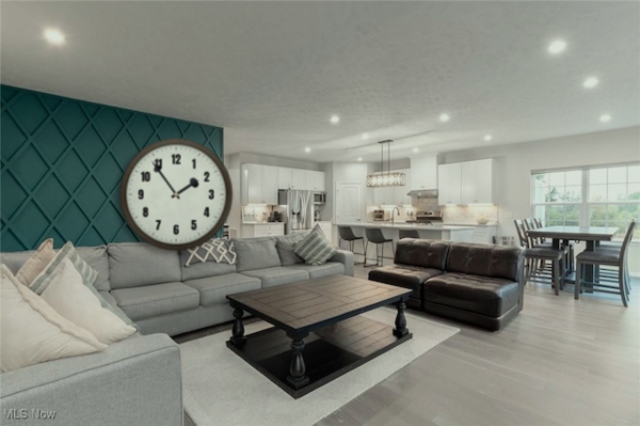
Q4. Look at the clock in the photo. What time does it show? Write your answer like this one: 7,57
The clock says 1,54
